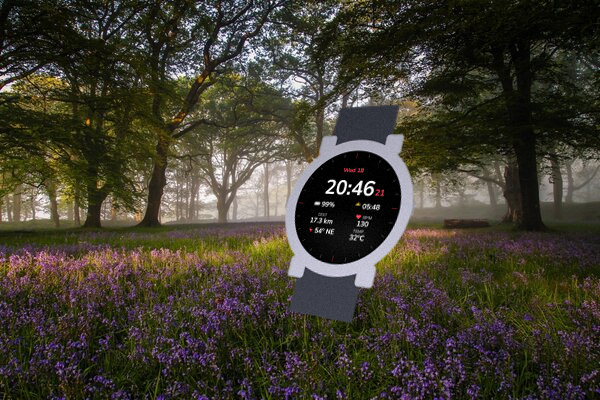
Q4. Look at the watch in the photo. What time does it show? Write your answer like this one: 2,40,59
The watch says 20,46,21
